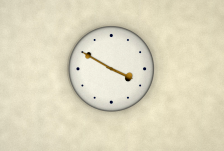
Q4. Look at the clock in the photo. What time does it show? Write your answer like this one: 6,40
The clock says 3,50
